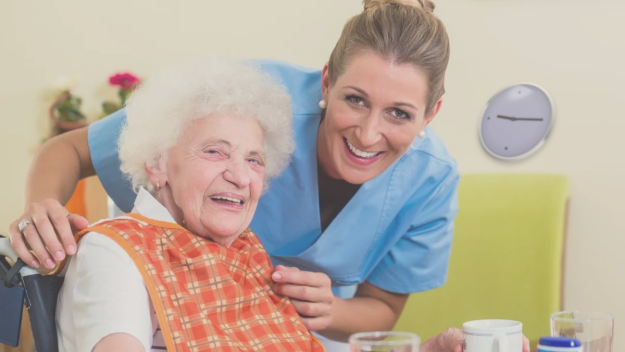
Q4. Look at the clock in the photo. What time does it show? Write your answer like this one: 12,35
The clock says 9,15
